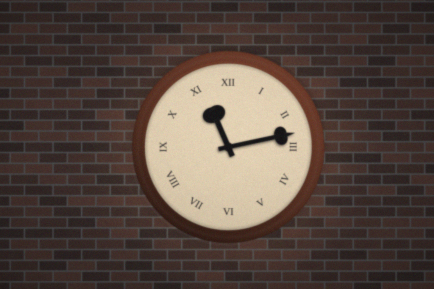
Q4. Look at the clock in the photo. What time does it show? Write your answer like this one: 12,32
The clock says 11,13
